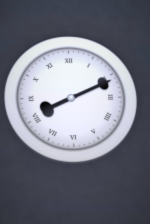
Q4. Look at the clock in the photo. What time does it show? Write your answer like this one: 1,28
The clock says 8,11
